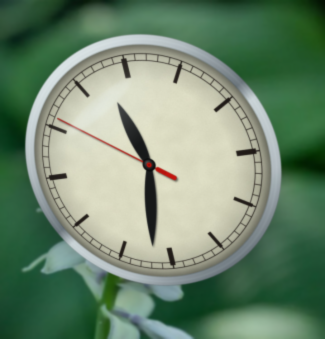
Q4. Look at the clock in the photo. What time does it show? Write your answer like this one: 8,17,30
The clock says 11,31,51
